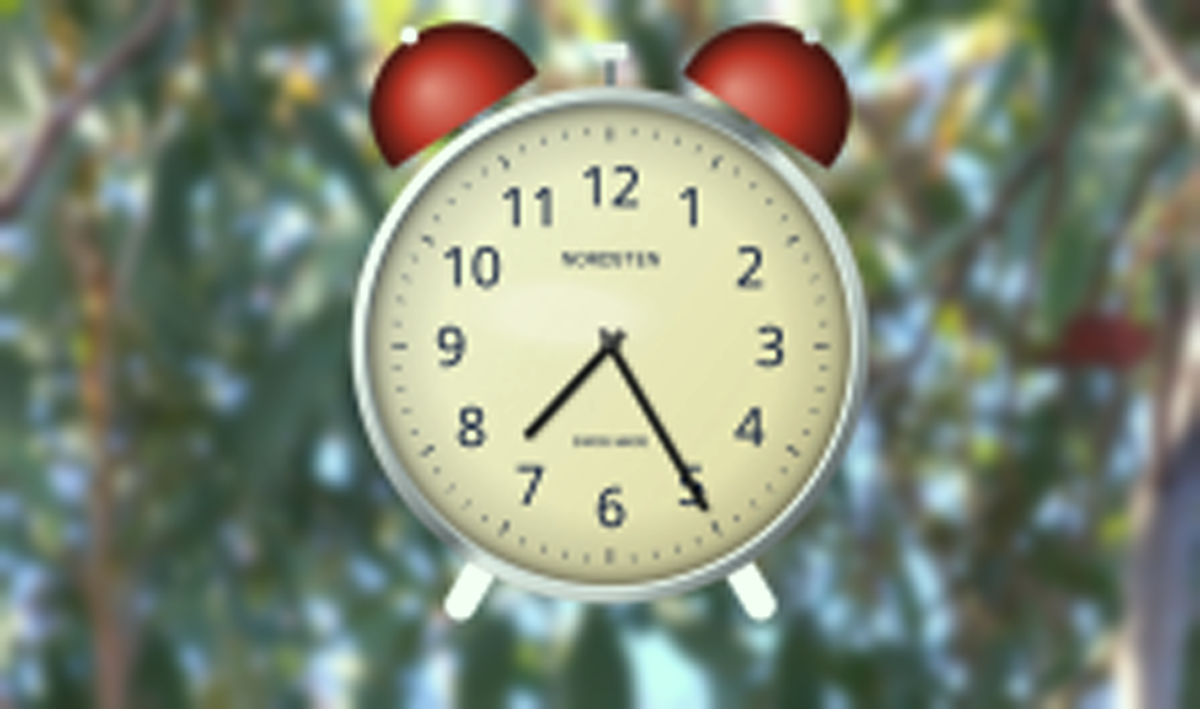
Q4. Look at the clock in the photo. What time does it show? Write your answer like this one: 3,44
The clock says 7,25
